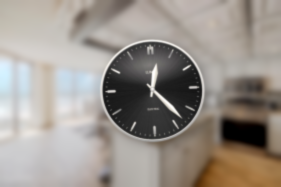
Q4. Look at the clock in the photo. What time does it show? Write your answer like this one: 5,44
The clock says 12,23
